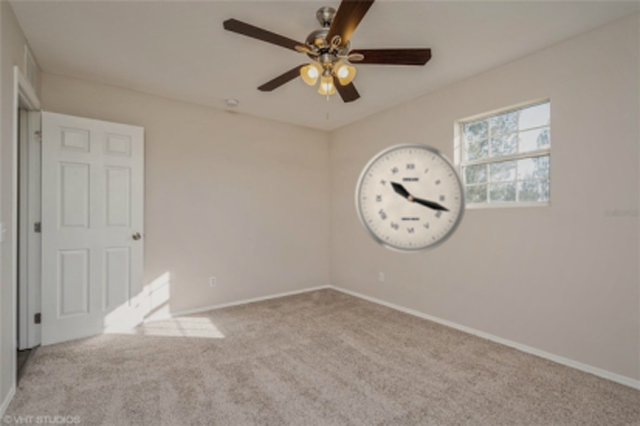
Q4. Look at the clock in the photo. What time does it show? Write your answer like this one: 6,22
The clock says 10,18
